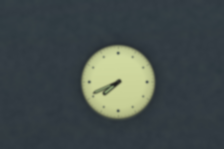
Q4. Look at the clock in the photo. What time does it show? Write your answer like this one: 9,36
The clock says 7,41
